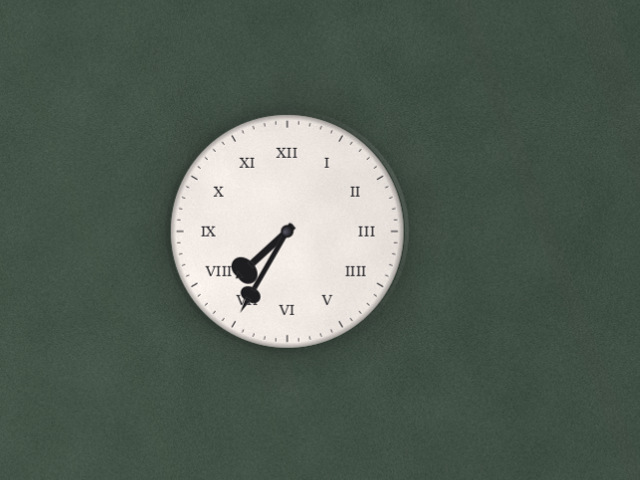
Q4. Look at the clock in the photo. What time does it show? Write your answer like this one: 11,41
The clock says 7,35
